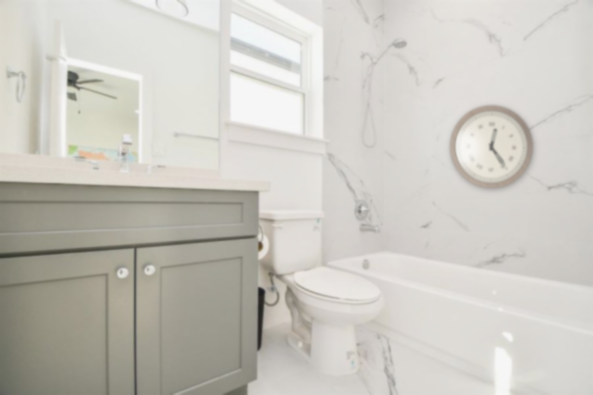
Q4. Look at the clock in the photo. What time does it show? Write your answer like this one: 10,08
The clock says 12,24
